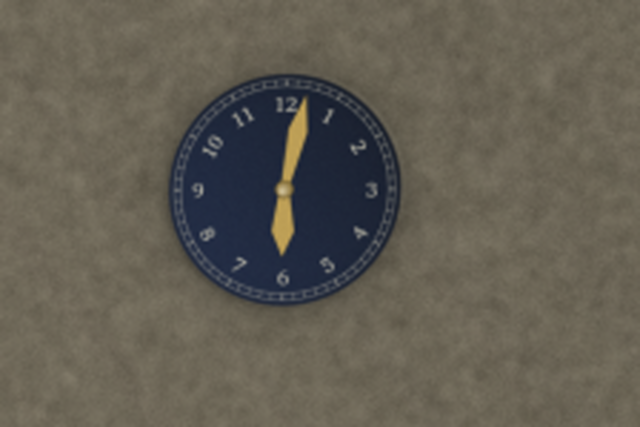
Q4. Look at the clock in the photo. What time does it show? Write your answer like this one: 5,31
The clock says 6,02
